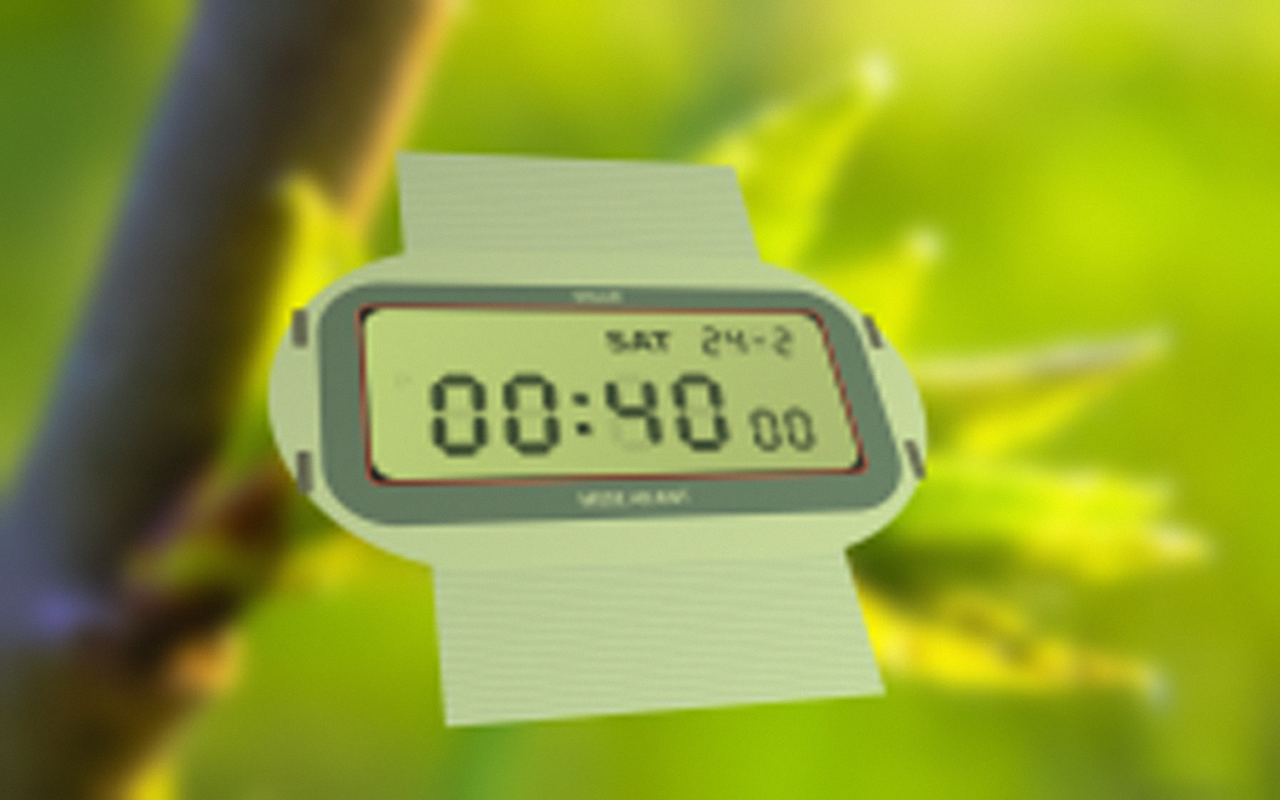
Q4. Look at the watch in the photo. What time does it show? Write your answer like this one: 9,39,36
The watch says 0,40,00
